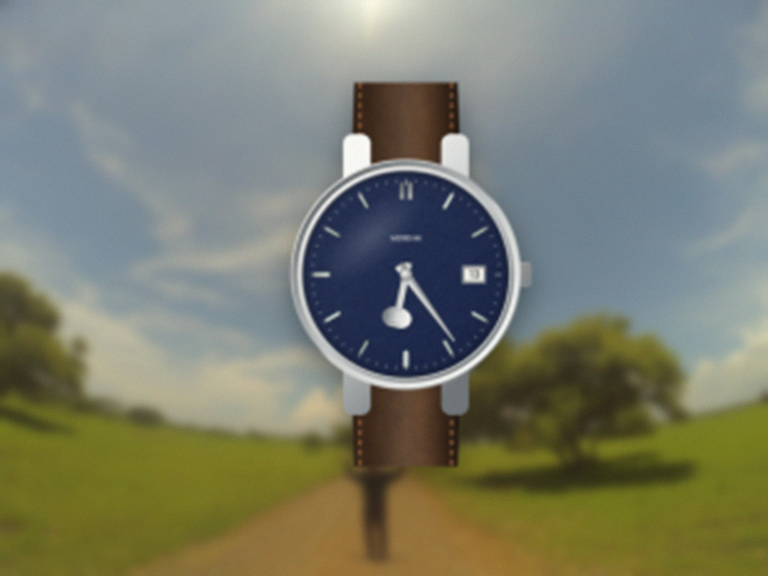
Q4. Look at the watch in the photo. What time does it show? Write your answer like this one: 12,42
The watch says 6,24
